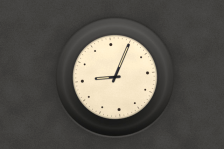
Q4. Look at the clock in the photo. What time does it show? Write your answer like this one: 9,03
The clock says 9,05
